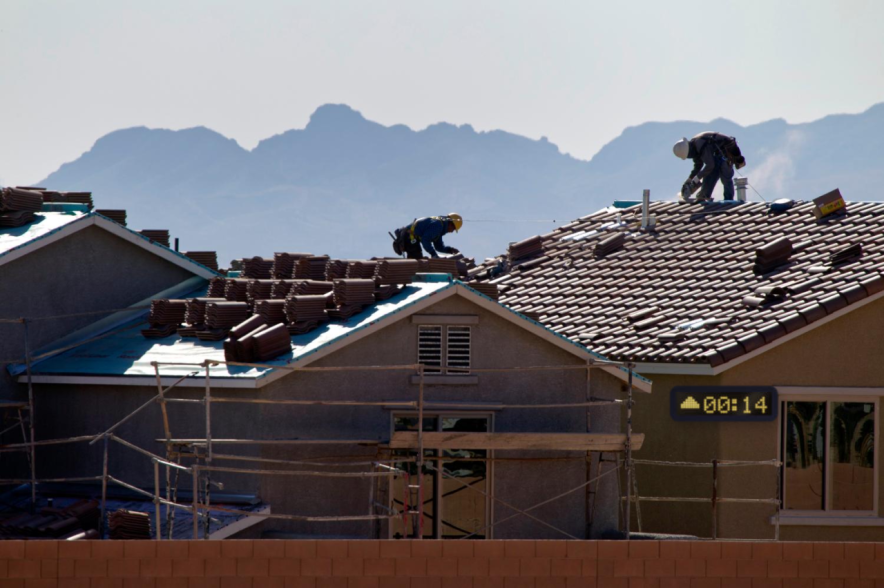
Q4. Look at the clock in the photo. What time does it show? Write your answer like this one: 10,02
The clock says 0,14
